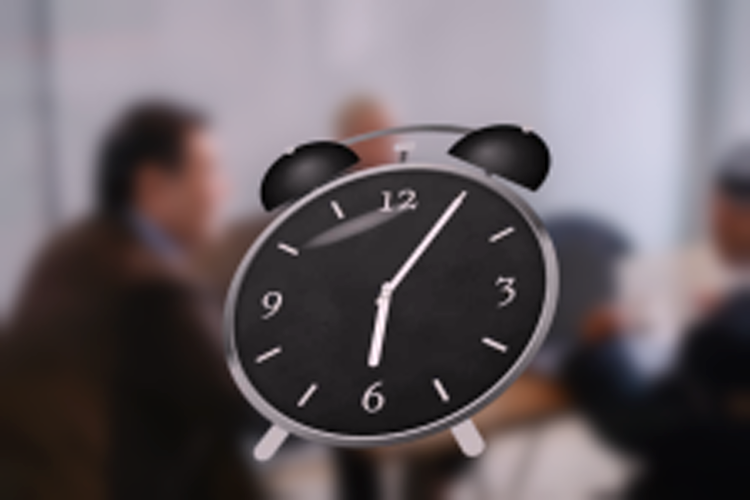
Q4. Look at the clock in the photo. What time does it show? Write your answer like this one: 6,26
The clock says 6,05
